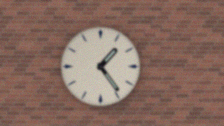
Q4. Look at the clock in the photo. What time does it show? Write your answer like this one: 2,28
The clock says 1,24
